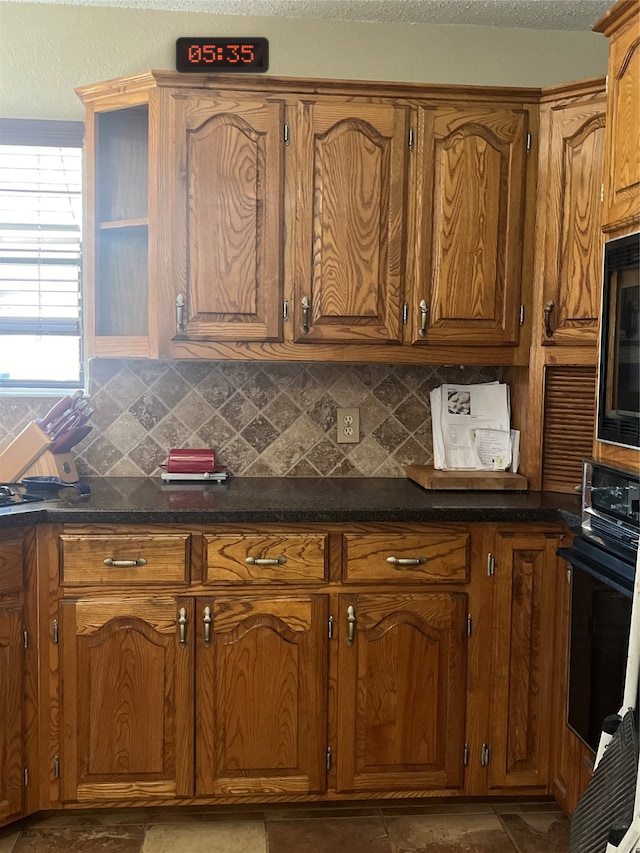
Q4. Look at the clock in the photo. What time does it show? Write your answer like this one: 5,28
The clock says 5,35
